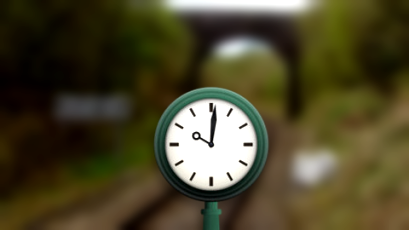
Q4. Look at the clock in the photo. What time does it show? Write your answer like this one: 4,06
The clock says 10,01
